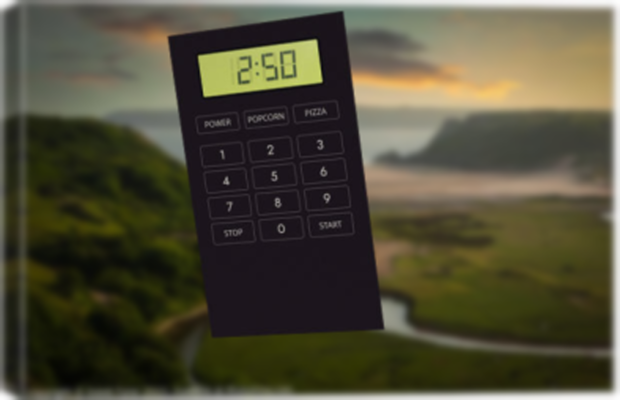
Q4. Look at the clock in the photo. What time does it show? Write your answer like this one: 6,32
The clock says 2,50
